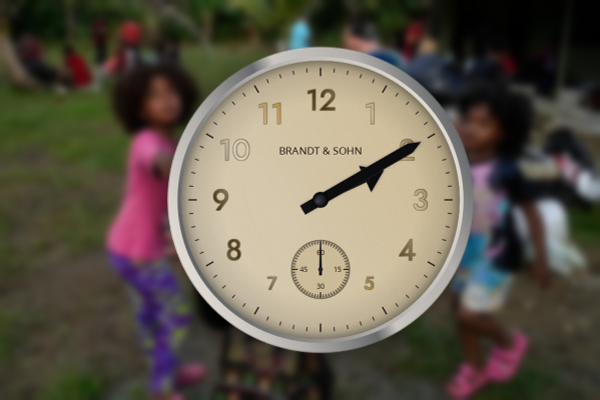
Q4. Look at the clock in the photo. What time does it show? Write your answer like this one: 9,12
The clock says 2,10
